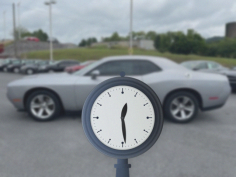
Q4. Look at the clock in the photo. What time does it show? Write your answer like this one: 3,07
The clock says 12,29
